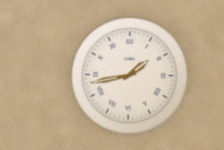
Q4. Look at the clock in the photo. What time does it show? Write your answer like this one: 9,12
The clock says 1,43
